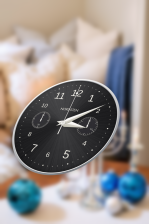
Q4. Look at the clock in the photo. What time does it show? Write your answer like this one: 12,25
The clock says 3,09
